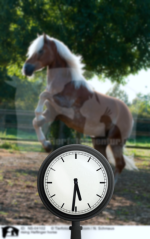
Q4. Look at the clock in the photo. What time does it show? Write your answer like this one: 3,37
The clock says 5,31
